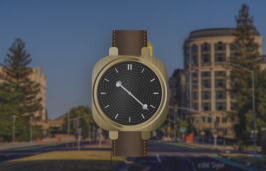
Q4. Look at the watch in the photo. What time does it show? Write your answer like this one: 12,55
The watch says 10,22
